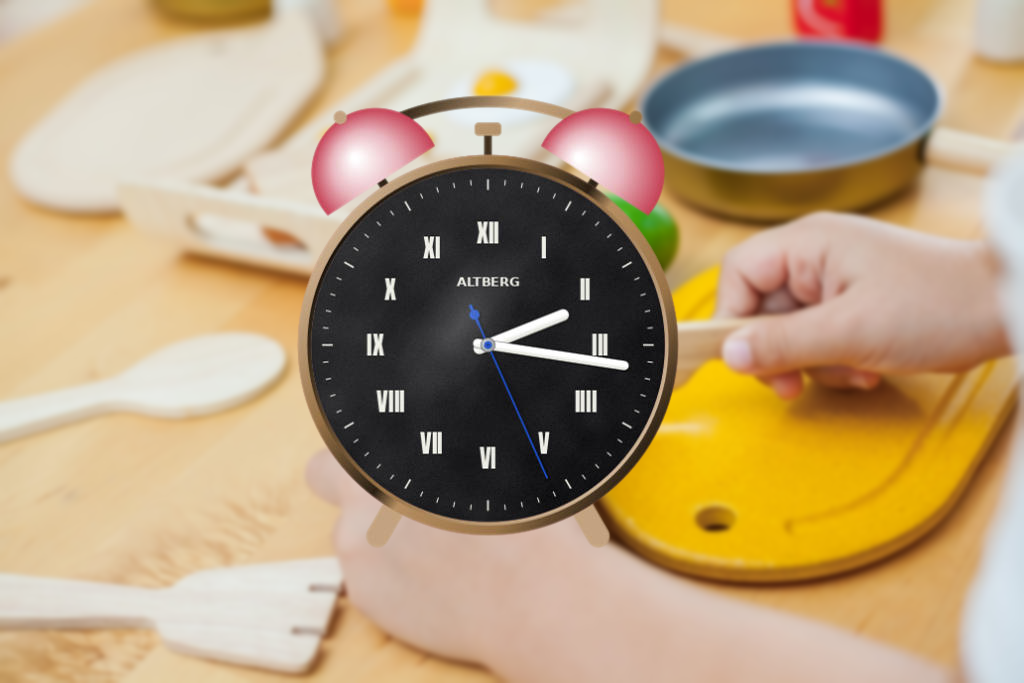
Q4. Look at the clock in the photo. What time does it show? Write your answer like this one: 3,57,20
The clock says 2,16,26
